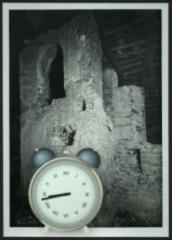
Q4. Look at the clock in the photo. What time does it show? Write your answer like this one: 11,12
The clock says 8,43
